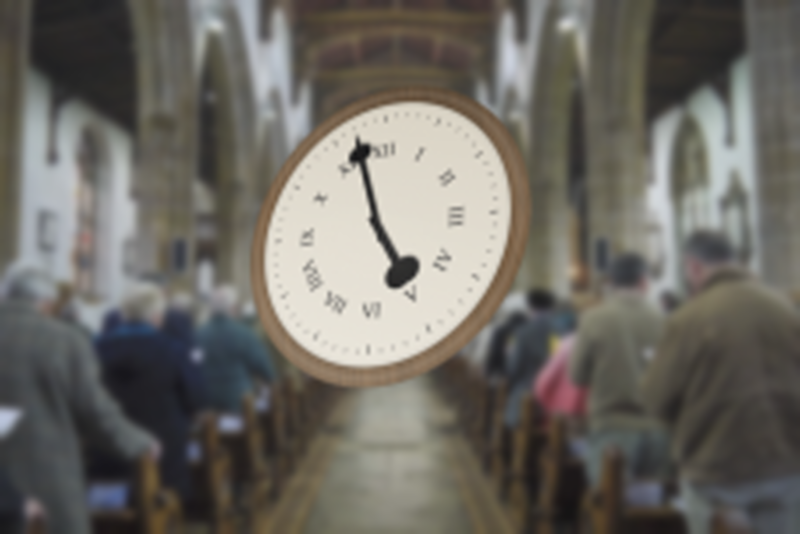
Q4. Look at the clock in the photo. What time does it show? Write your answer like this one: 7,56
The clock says 4,57
